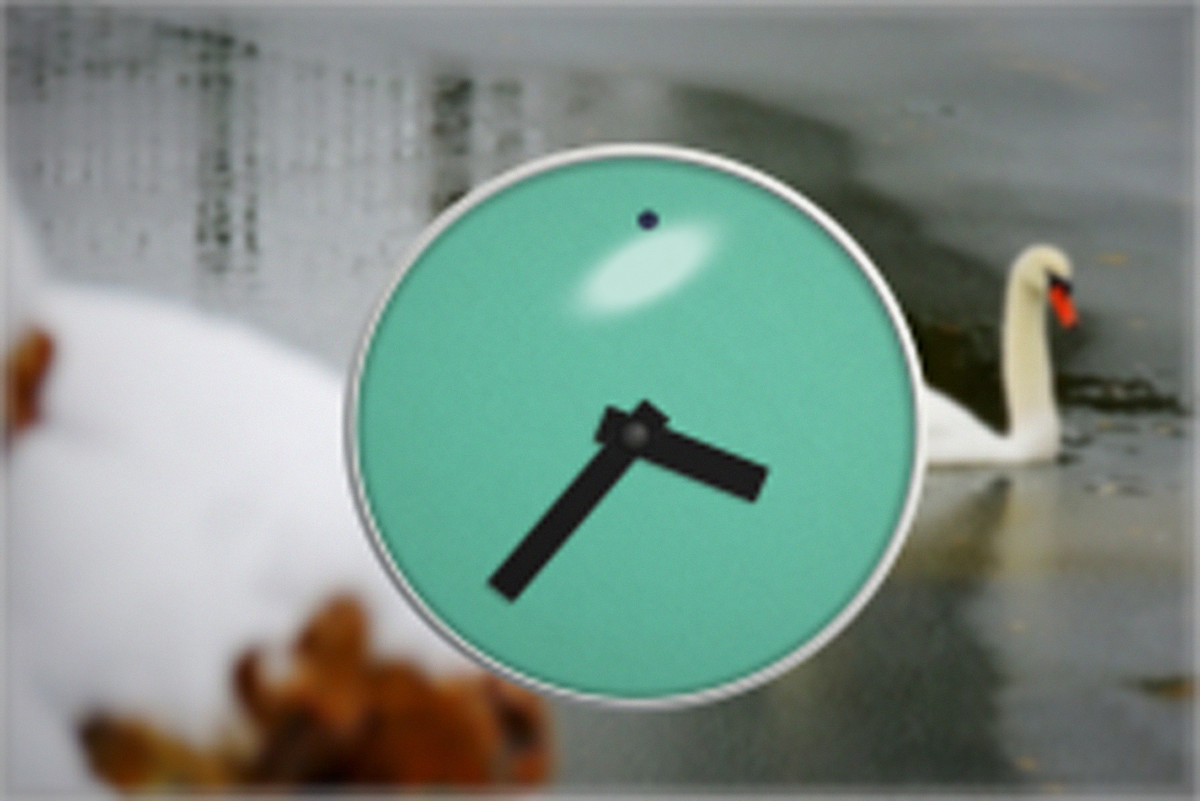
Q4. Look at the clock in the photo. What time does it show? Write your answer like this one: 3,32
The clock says 3,36
